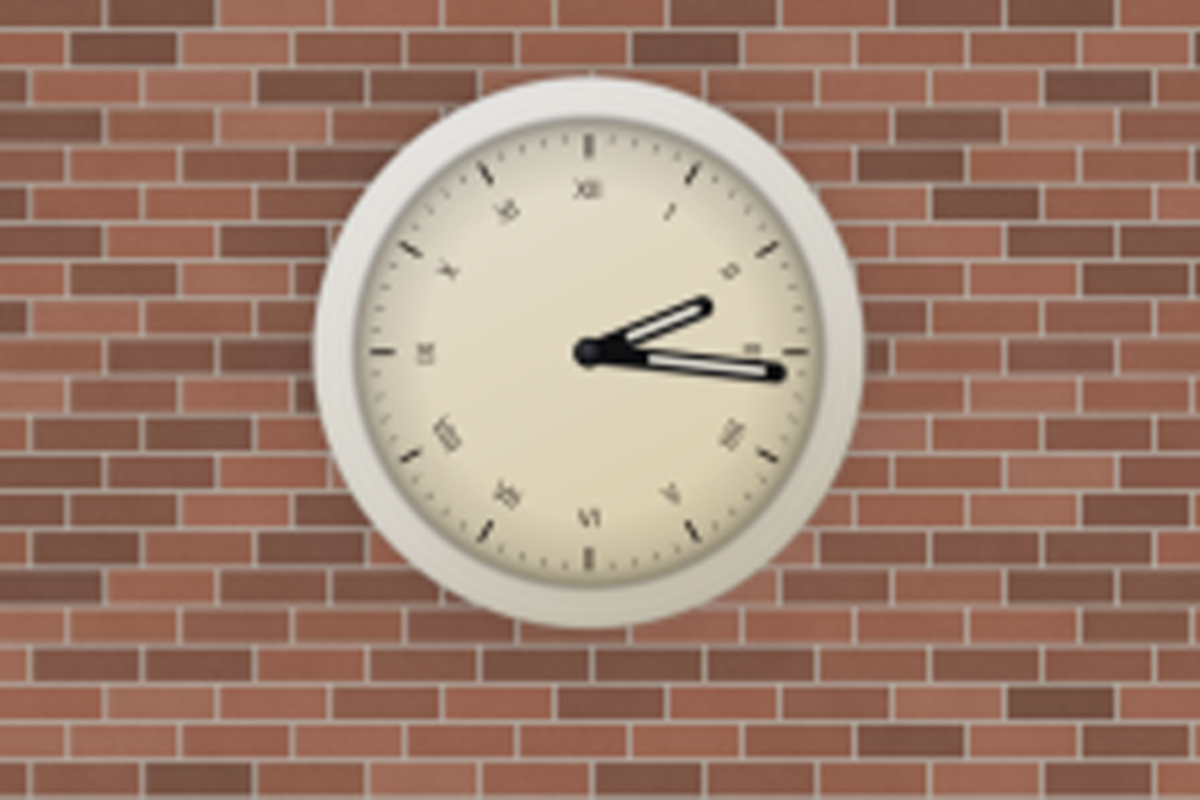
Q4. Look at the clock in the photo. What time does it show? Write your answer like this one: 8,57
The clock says 2,16
